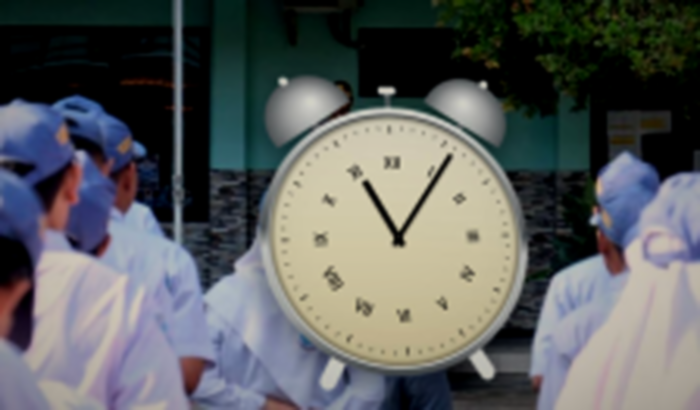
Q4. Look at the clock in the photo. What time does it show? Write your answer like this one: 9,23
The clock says 11,06
